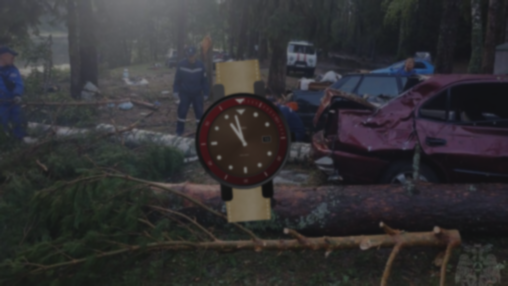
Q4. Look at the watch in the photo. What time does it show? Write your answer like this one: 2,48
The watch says 10,58
